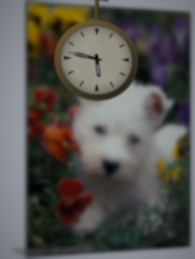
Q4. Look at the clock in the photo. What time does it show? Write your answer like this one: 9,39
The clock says 5,47
